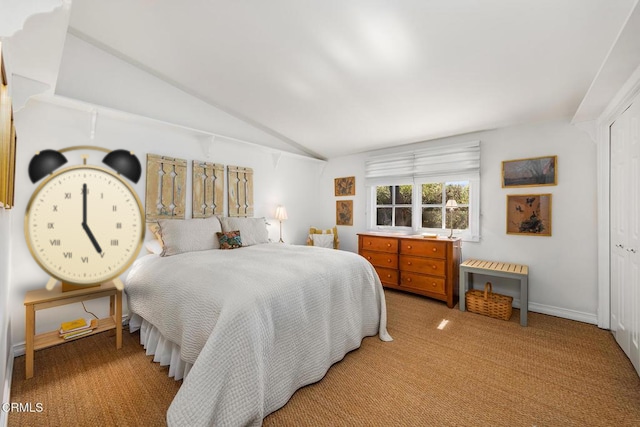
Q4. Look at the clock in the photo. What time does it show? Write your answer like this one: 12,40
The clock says 5,00
